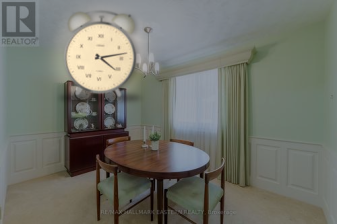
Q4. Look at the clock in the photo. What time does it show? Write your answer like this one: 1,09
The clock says 4,13
